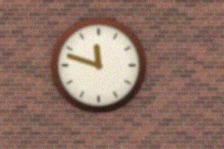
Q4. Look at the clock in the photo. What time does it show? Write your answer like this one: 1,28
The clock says 11,48
